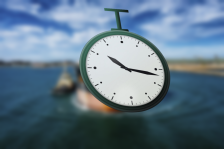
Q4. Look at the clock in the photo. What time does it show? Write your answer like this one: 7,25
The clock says 10,17
